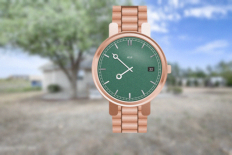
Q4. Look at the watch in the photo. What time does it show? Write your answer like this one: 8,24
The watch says 7,52
